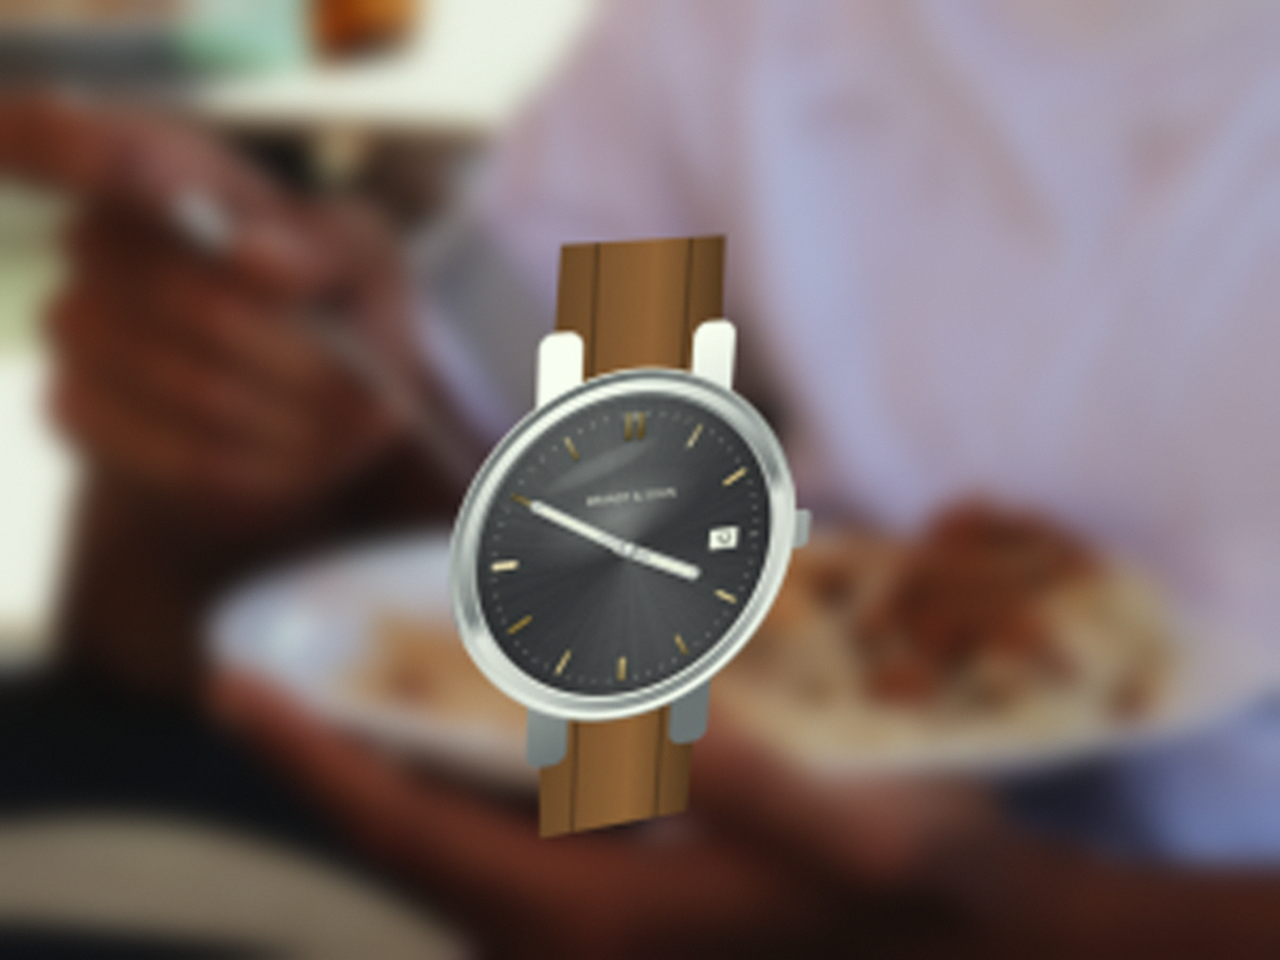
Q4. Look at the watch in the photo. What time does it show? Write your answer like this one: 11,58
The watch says 3,50
